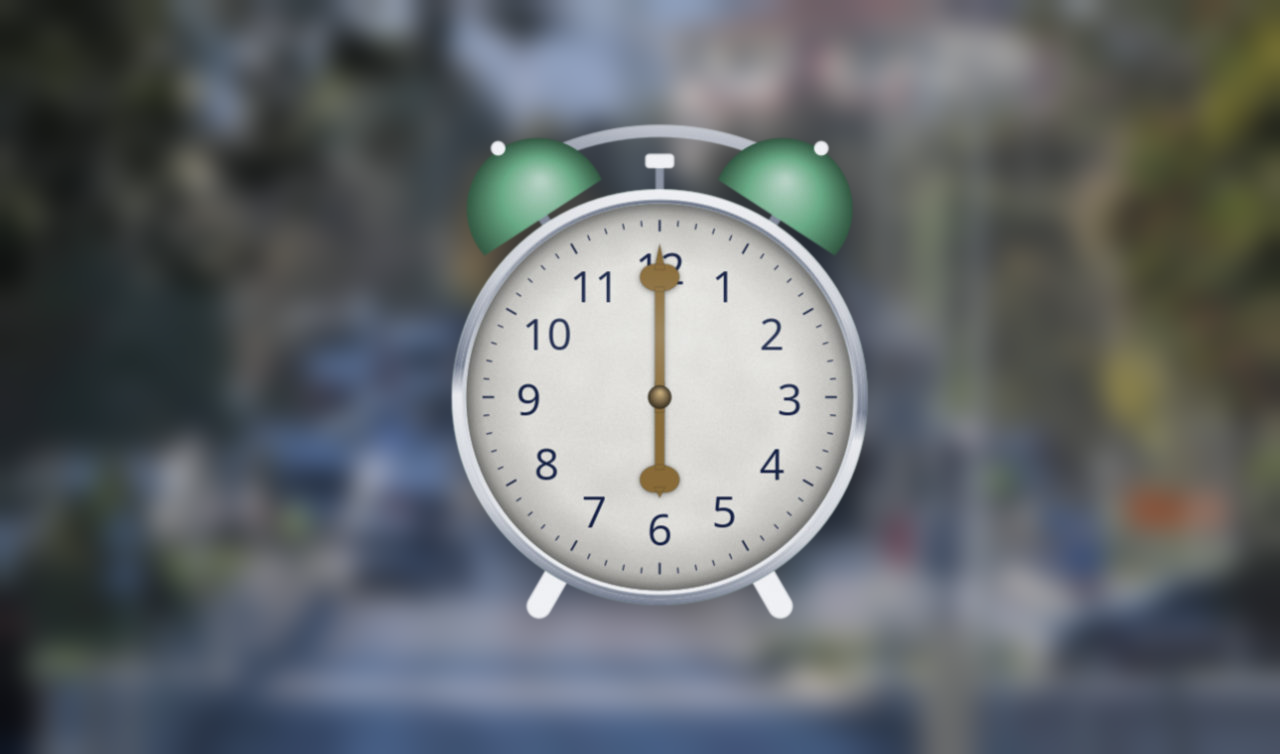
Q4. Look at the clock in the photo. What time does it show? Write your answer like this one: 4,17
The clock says 6,00
